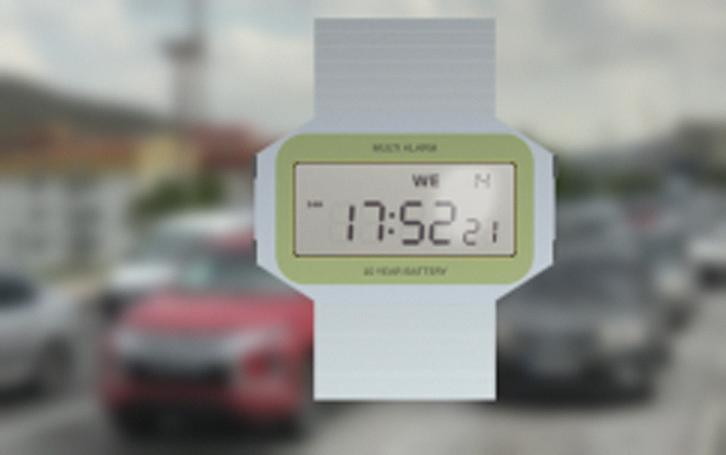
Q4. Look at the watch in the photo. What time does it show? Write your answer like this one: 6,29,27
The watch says 17,52,21
